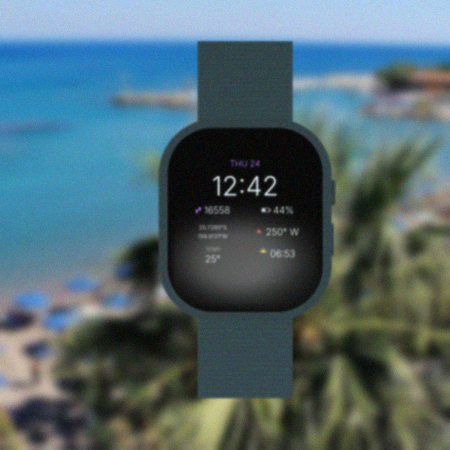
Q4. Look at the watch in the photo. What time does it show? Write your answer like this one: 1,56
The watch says 12,42
